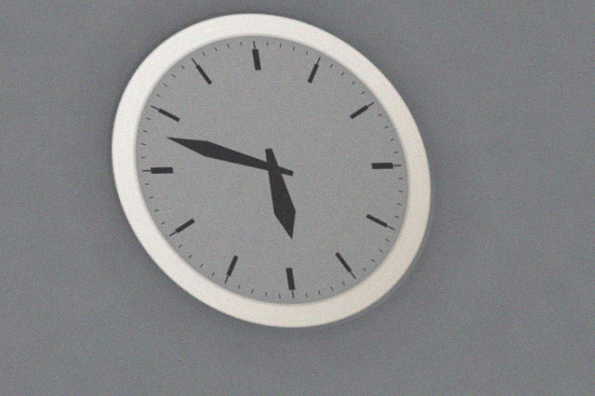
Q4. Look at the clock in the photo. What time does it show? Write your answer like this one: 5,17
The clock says 5,48
